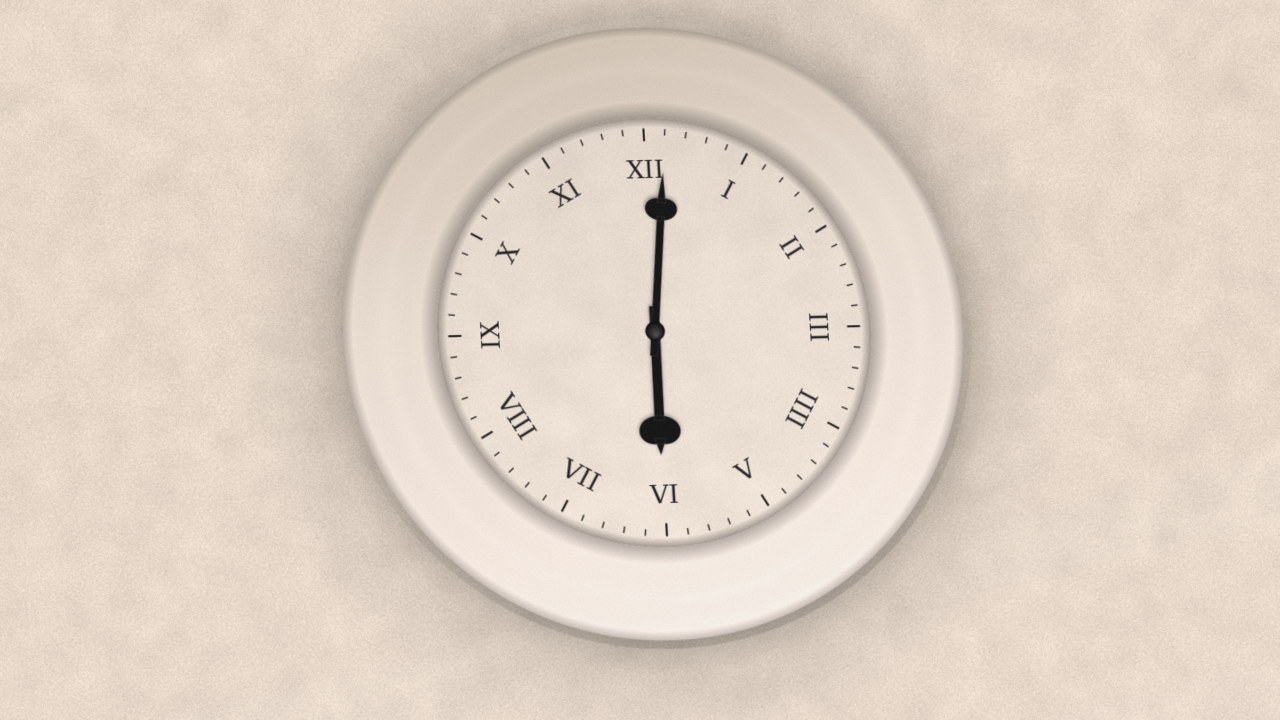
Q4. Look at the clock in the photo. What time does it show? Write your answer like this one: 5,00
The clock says 6,01
